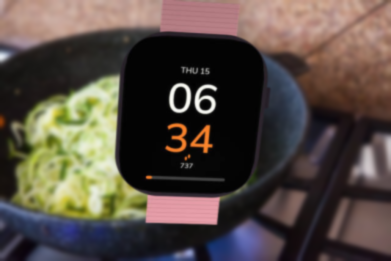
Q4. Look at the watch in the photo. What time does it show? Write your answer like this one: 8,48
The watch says 6,34
